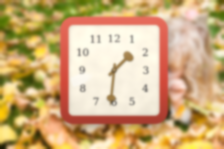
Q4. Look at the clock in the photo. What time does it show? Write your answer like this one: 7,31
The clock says 1,31
